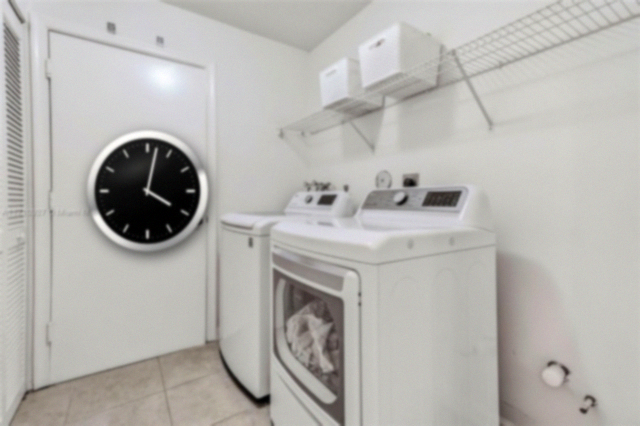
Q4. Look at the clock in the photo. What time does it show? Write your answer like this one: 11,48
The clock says 4,02
